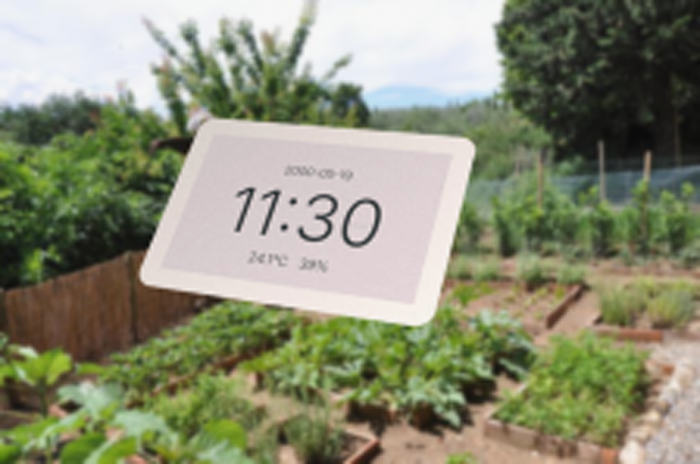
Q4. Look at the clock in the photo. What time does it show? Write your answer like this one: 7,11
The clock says 11,30
